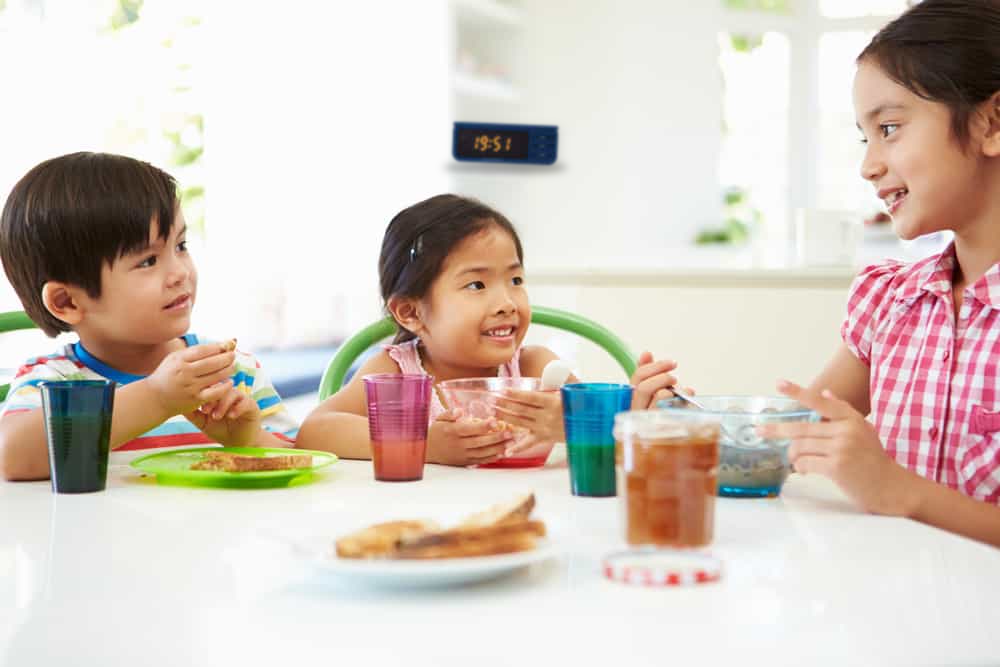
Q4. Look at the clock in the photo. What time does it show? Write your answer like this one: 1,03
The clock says 19,51
